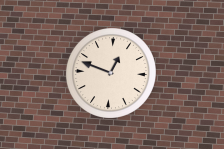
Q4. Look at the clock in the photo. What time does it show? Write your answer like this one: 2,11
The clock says 12,48
